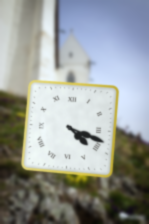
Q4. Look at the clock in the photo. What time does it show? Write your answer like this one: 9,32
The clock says 4,18
